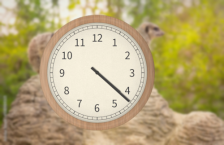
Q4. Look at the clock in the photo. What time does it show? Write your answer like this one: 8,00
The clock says 4,22
